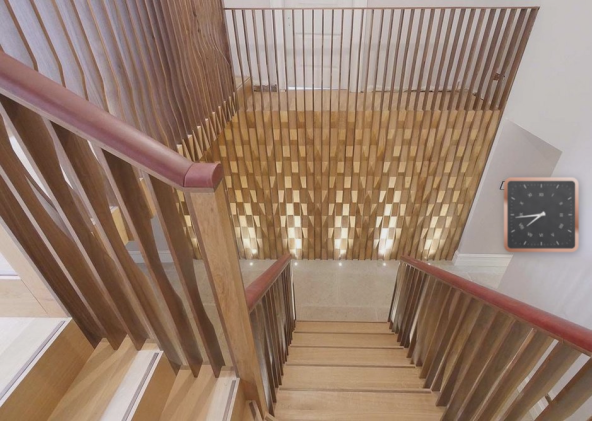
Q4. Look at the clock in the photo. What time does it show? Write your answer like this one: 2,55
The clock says 7,44
